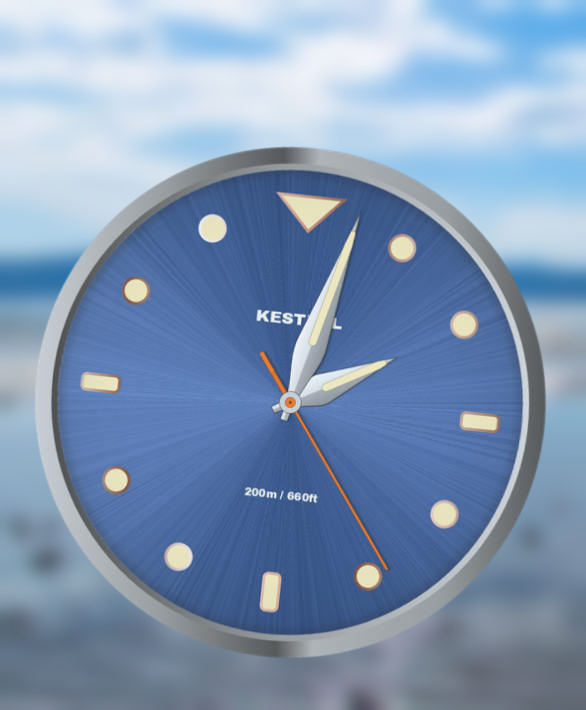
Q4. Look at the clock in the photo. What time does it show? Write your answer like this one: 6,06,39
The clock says 2,02,24
